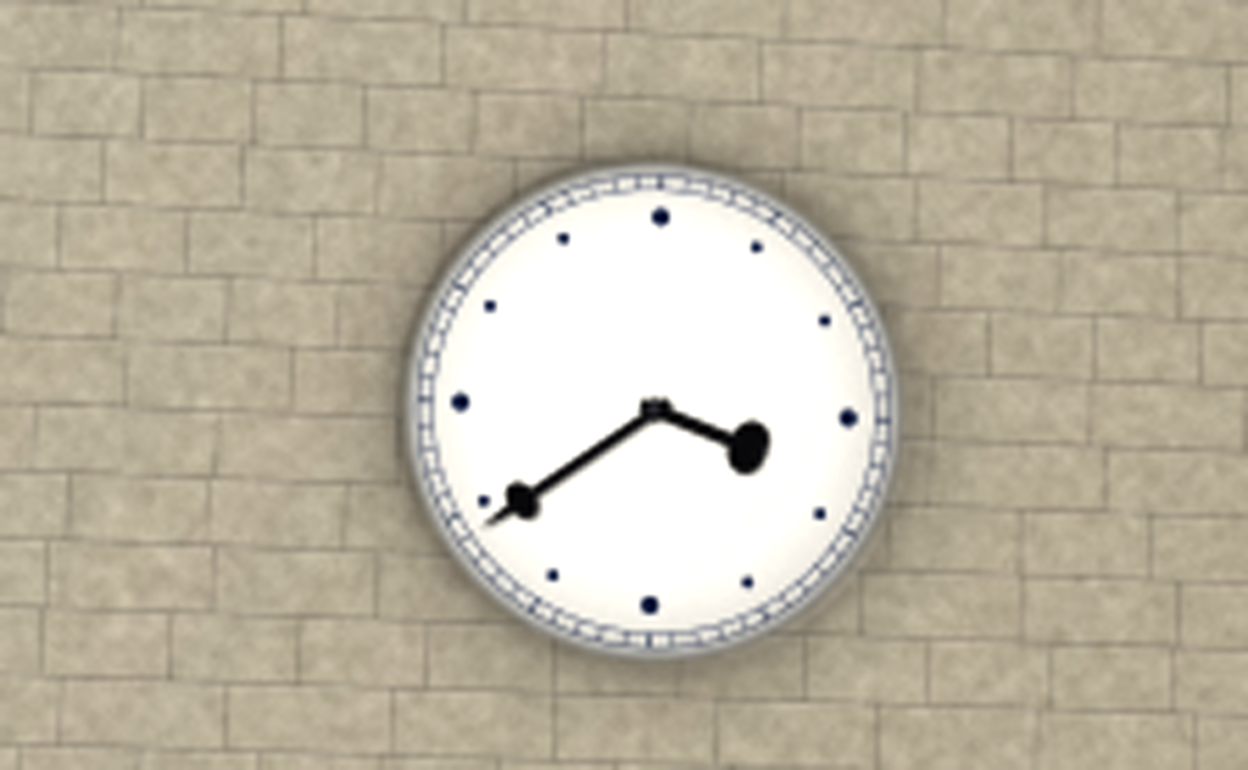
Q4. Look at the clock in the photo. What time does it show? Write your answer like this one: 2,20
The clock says 3,39
